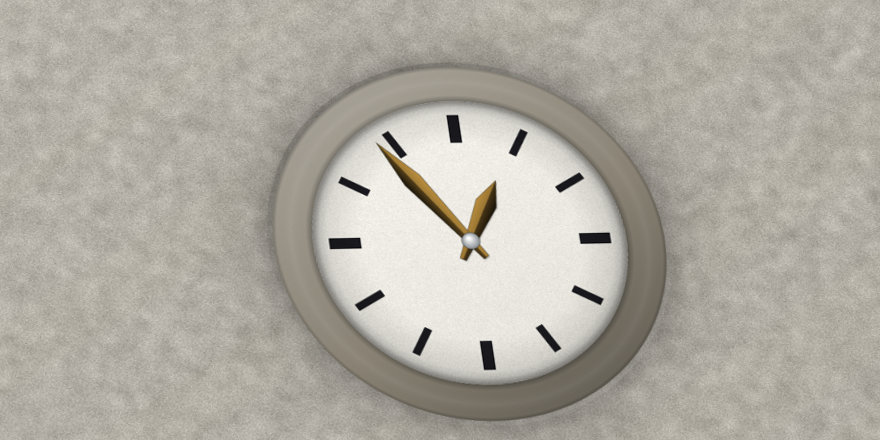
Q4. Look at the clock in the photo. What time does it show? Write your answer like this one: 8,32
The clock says 12,54
